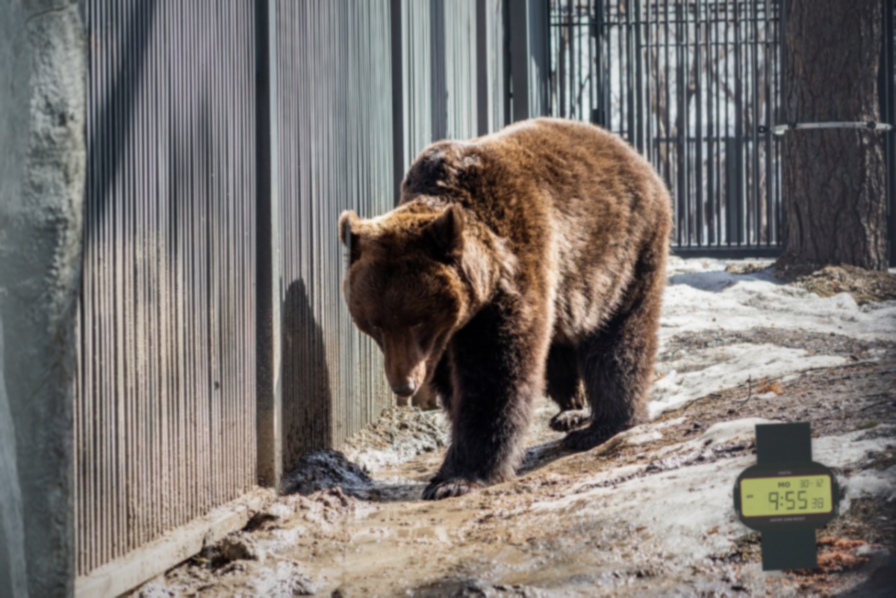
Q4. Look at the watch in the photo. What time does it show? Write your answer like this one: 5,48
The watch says 9,55
